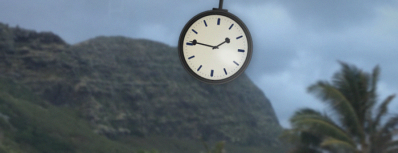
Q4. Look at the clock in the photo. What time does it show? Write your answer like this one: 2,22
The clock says 1,46
